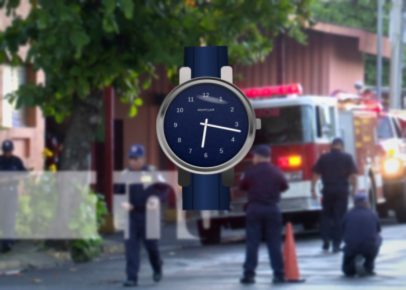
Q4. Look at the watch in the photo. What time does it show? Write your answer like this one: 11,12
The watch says 6,17
